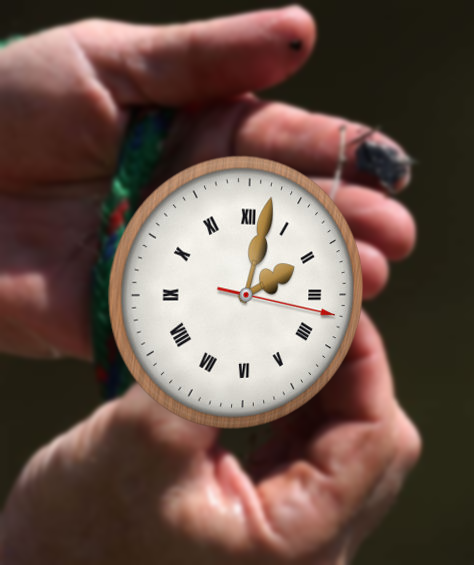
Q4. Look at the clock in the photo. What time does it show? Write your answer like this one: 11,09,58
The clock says 2,02,17
